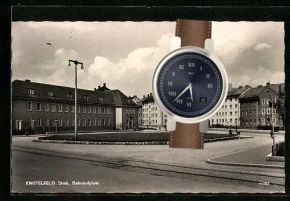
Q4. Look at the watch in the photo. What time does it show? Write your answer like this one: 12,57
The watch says 5,37
